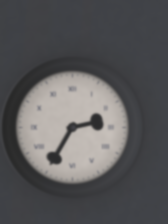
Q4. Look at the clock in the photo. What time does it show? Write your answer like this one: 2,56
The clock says 2,35
